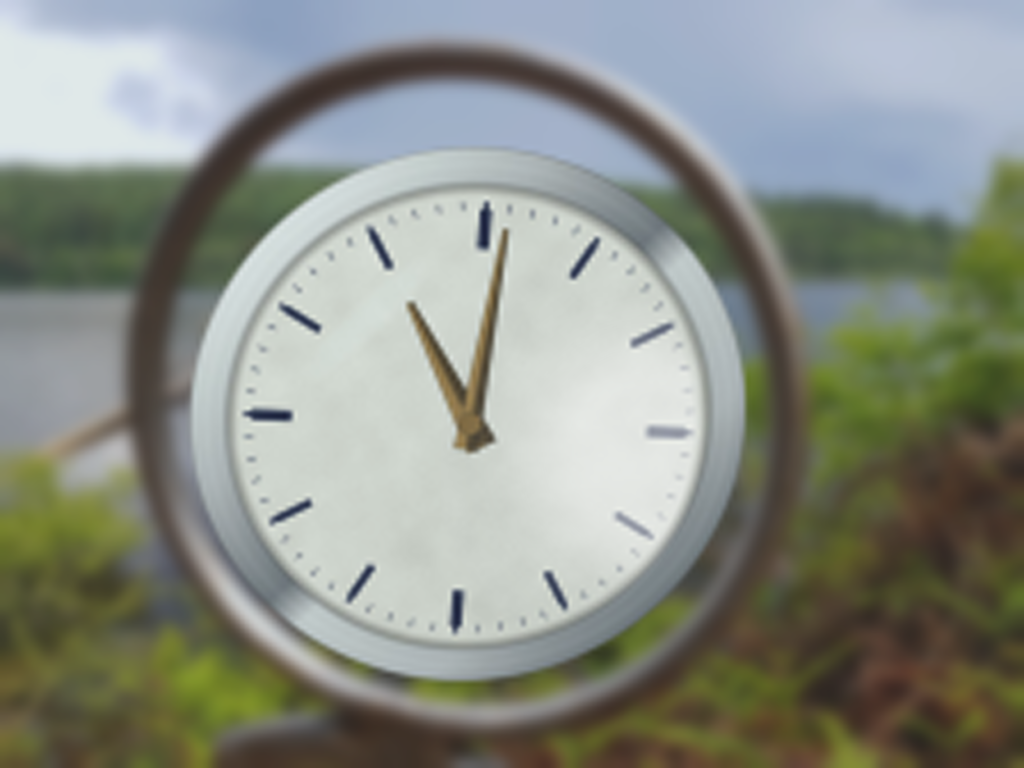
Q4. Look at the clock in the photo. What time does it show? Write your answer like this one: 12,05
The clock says 11,01
